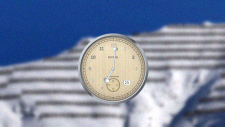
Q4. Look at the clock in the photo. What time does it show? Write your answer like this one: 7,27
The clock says 7,01
